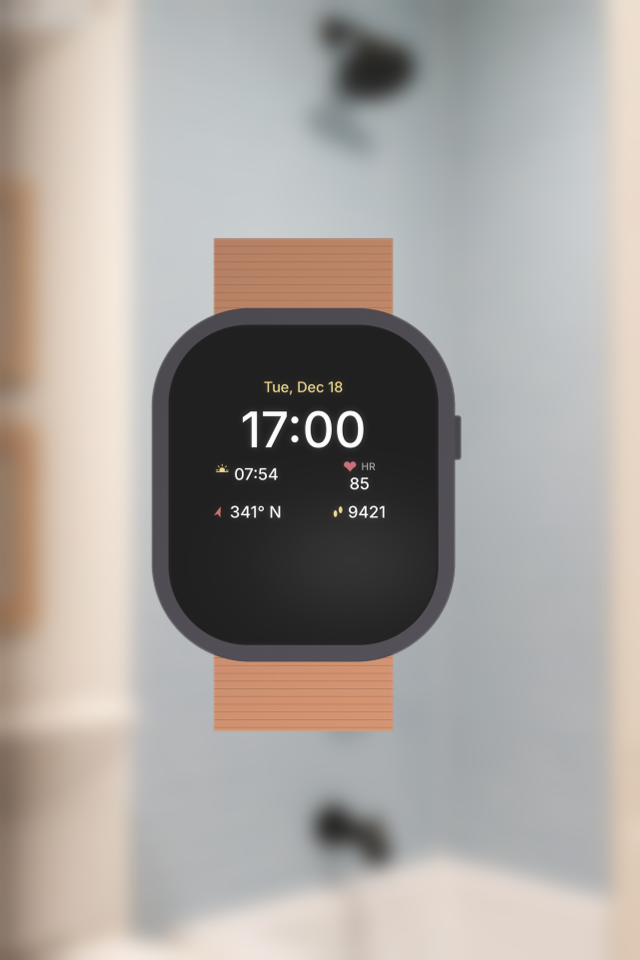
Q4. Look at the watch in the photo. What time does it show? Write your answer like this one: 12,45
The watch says 17,00
